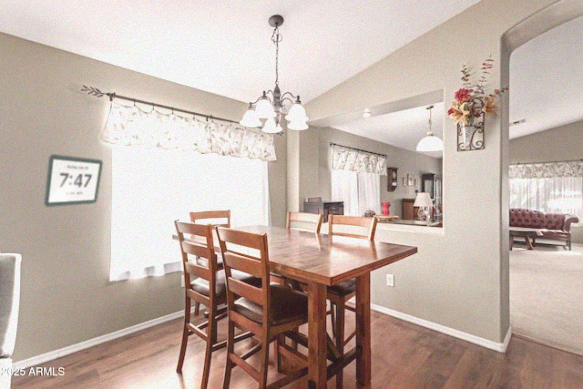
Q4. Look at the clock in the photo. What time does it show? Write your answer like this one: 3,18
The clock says 7,47
